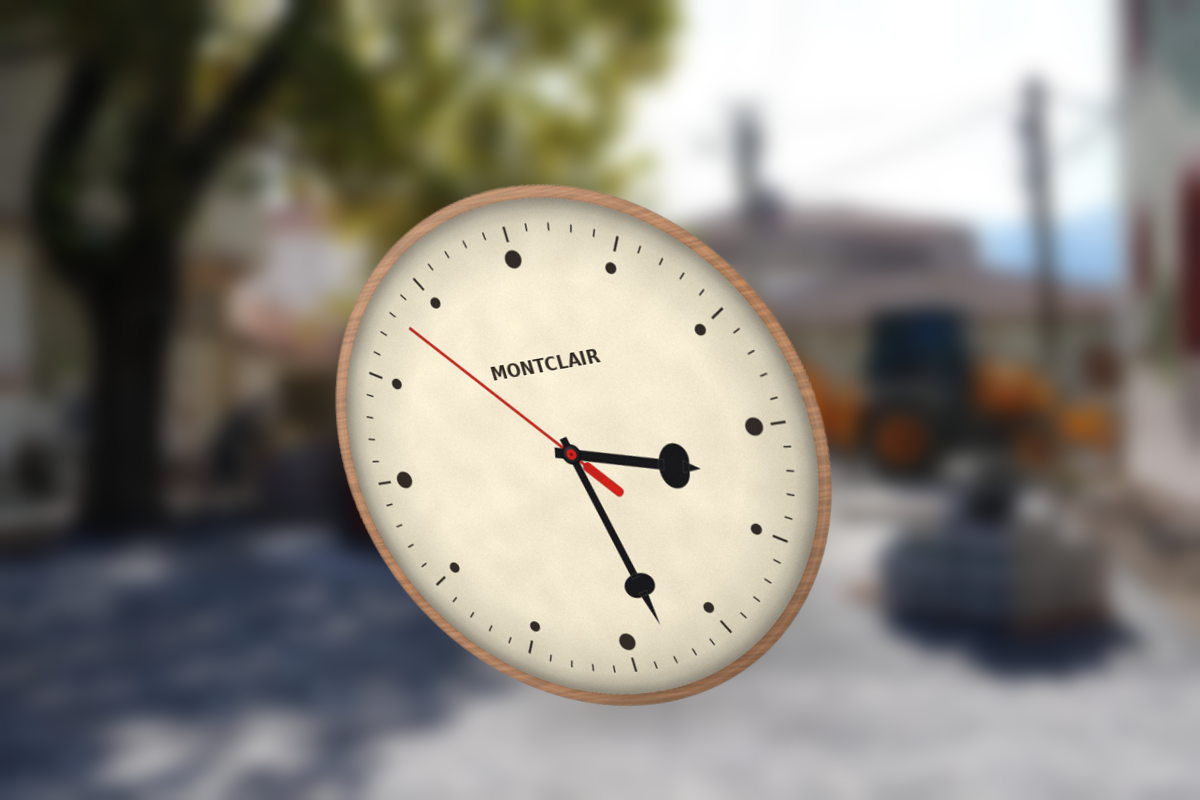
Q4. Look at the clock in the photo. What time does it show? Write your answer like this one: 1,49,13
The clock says 3,27,53
